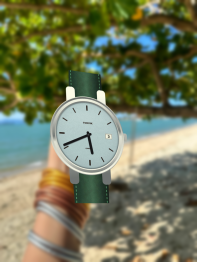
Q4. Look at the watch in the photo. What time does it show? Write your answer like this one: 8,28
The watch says 5,41
